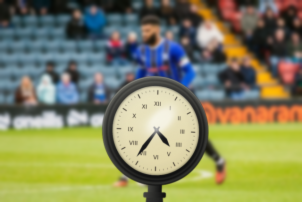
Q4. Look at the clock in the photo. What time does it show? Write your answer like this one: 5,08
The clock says 4,36
